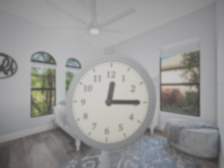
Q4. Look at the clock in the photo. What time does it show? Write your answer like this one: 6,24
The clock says 12,15
